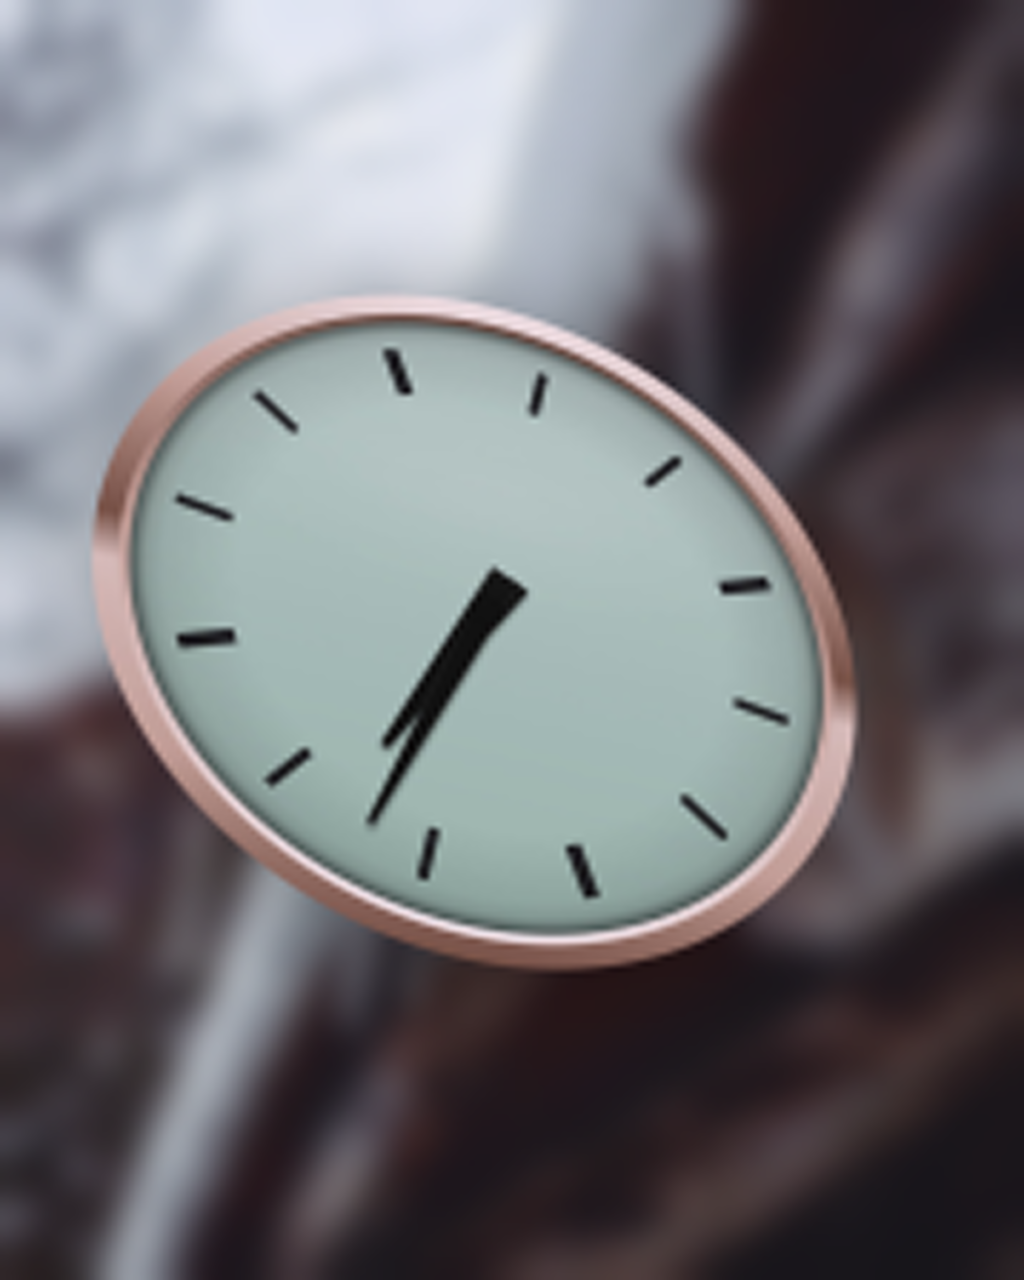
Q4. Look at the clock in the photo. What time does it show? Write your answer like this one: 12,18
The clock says 7,37
